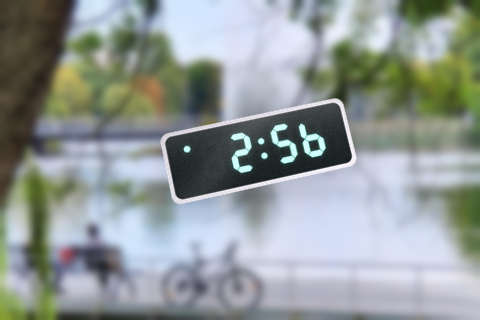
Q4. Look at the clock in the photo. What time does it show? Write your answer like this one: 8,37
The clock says 2,56
